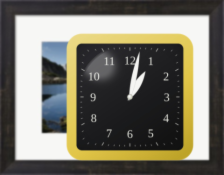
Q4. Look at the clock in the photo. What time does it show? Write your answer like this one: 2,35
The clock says 1,02
